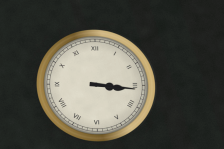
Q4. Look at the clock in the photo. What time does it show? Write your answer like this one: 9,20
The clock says 3,16
